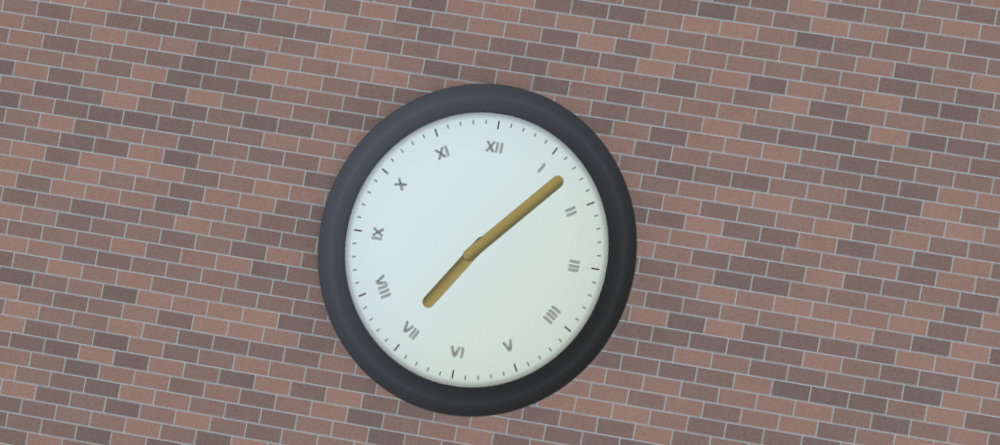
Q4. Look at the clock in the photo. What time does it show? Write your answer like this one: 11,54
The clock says 7,07
